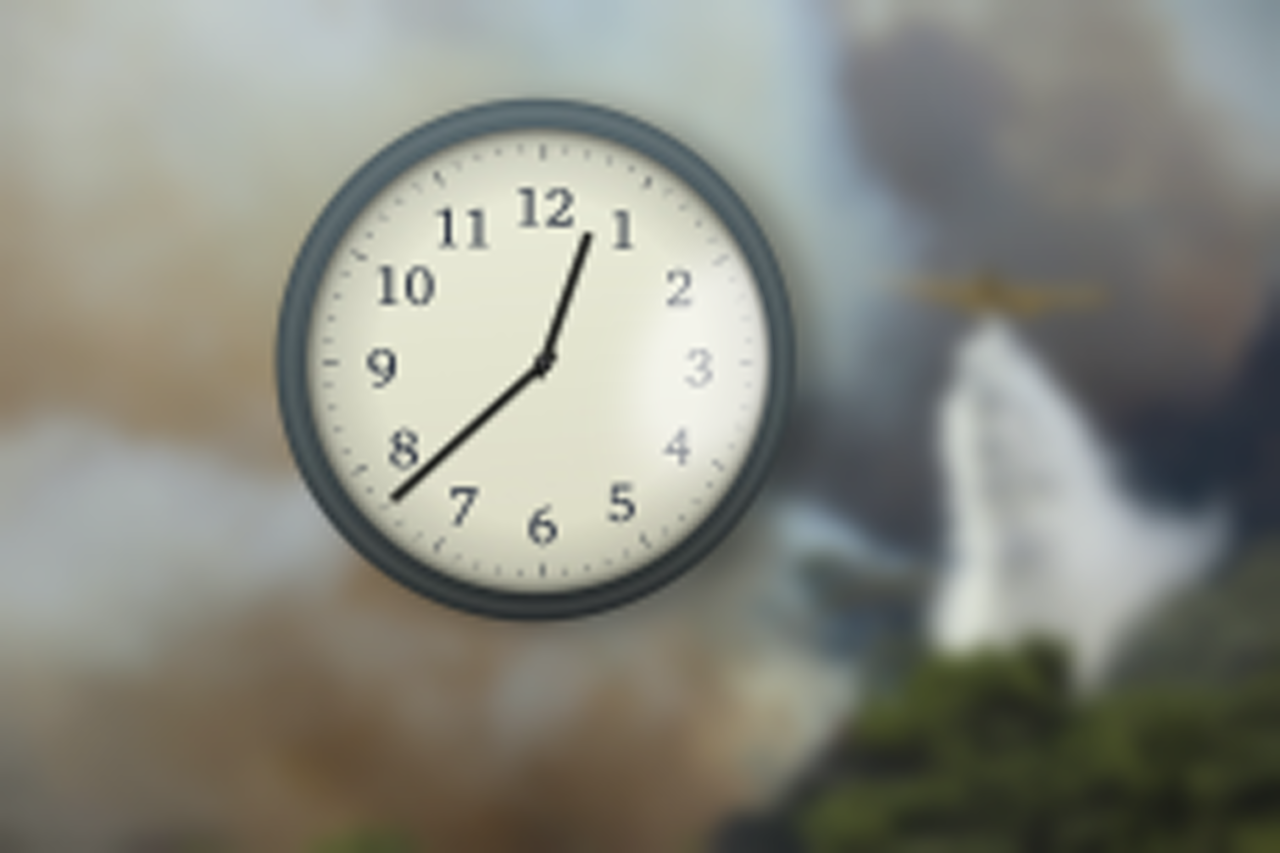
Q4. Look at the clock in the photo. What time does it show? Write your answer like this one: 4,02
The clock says 12,38
